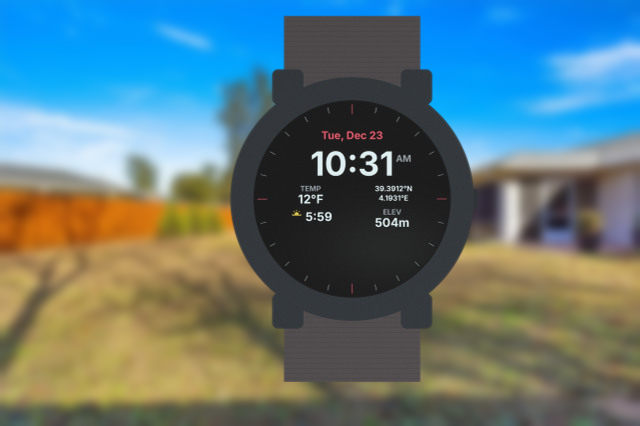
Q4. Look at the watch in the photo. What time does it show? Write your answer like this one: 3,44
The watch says 10,31
